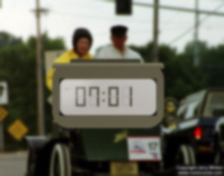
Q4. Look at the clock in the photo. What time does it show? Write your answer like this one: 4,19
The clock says 7,01
